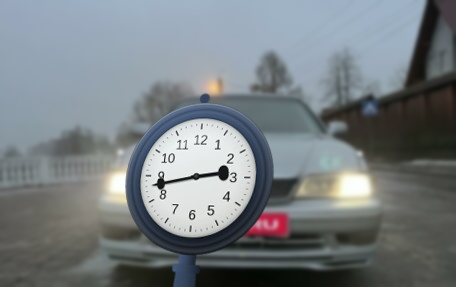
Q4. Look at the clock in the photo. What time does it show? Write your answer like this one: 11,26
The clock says 2,43
